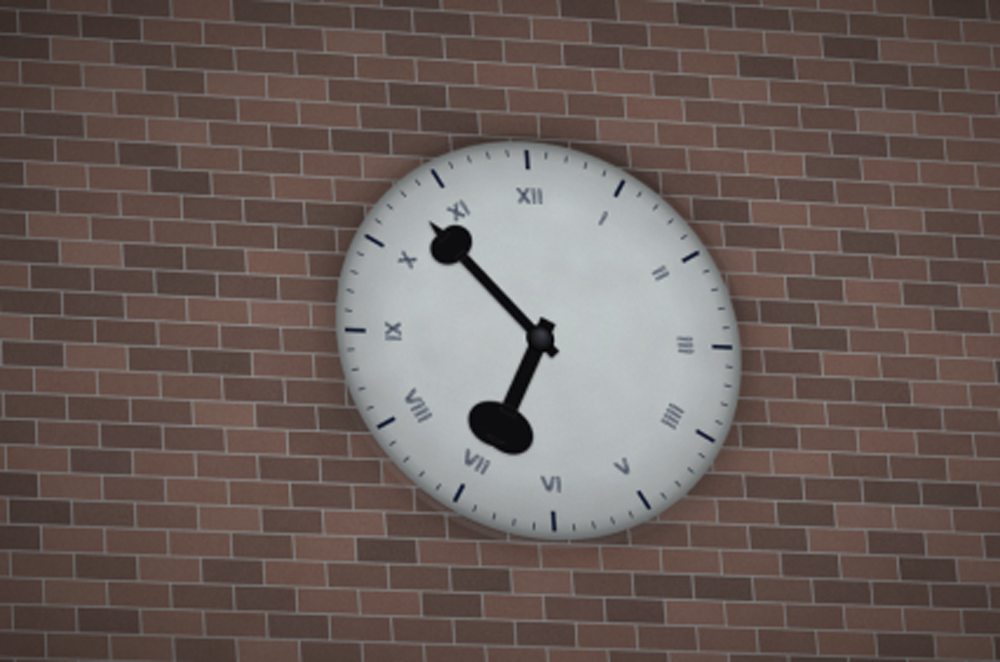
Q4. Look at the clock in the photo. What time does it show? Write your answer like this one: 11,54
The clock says 6,53
